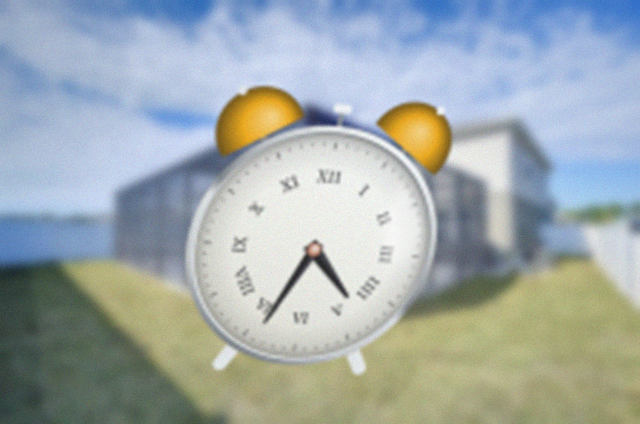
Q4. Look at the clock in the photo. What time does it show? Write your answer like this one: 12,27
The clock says 4,34
